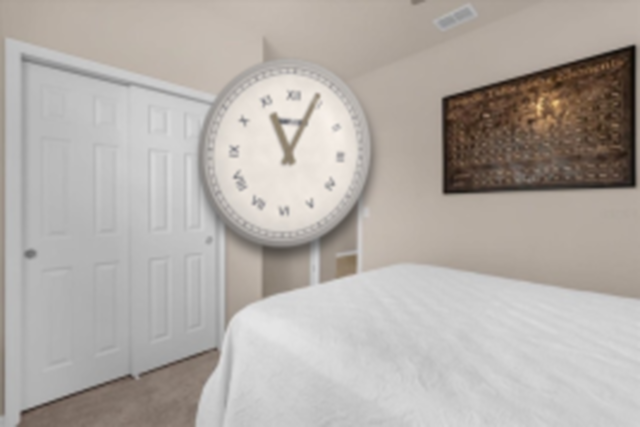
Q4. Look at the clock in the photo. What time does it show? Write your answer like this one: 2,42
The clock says 11,04
